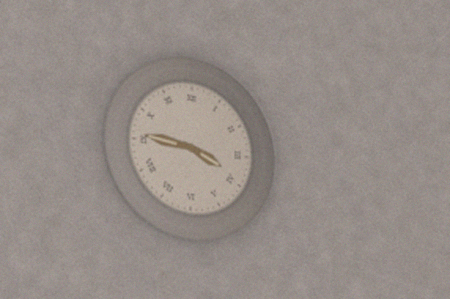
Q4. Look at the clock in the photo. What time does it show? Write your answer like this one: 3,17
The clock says 3,46
